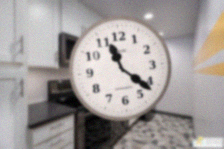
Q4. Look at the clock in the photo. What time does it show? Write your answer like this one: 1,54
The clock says 11,22
